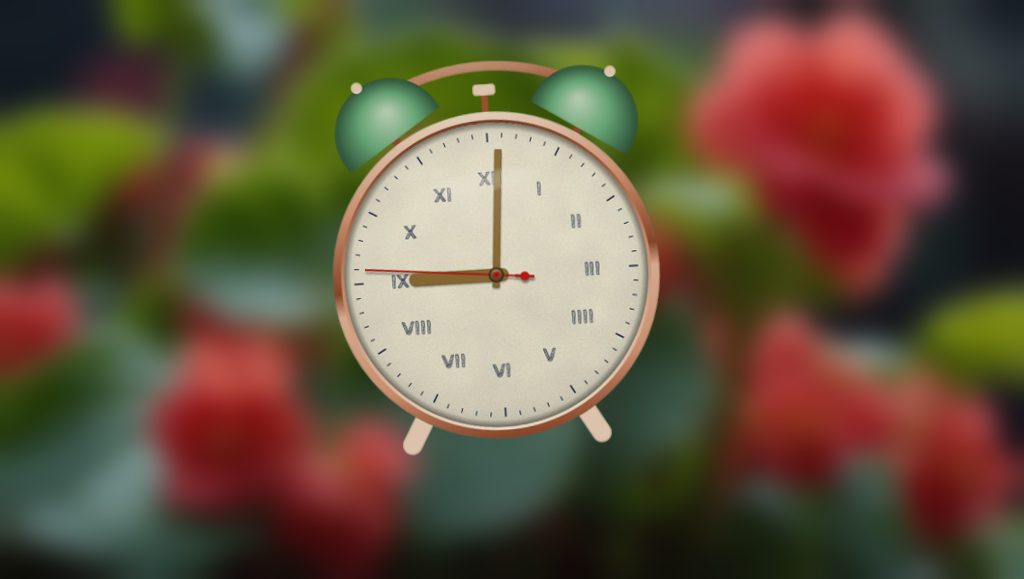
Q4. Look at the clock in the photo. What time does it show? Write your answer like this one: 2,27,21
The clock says 9,00,46
